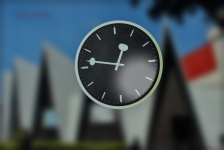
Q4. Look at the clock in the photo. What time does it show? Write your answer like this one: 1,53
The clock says 12,47
